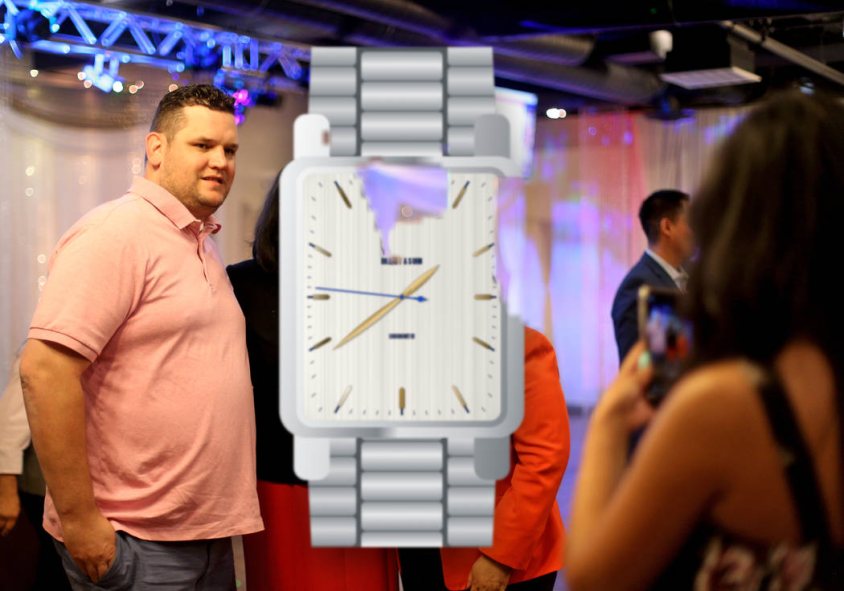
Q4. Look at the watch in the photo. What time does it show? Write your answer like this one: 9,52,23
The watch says 1,38,46
